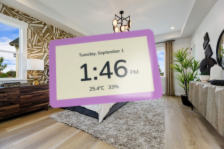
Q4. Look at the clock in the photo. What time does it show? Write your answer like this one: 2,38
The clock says 1,46
